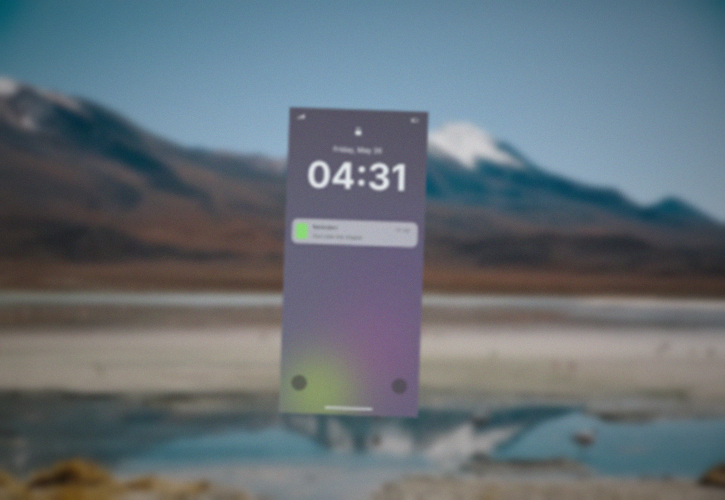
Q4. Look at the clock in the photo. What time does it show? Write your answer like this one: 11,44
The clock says 4,31
